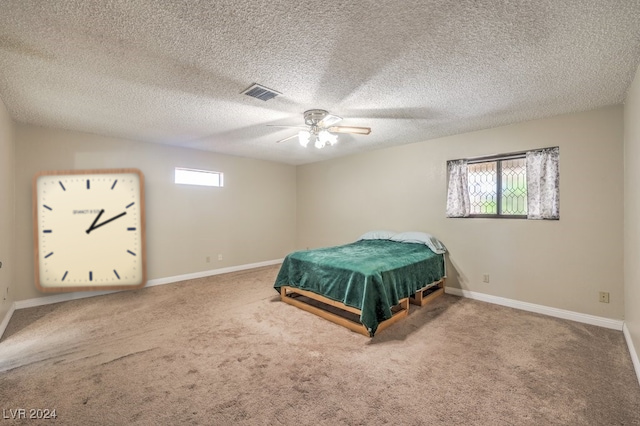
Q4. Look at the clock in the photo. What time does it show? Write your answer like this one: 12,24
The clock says 1,11
